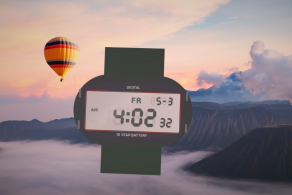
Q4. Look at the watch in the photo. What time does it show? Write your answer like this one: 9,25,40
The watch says 4,02,32
